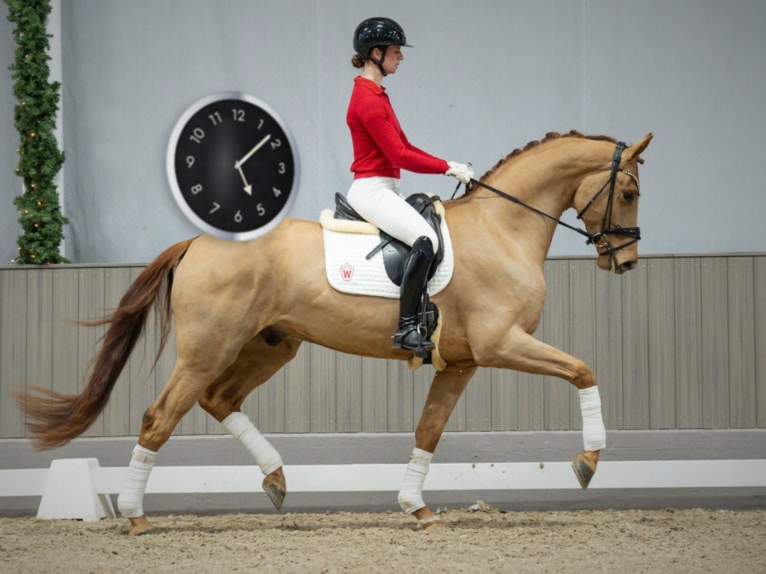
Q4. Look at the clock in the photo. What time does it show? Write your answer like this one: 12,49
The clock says 5,08
